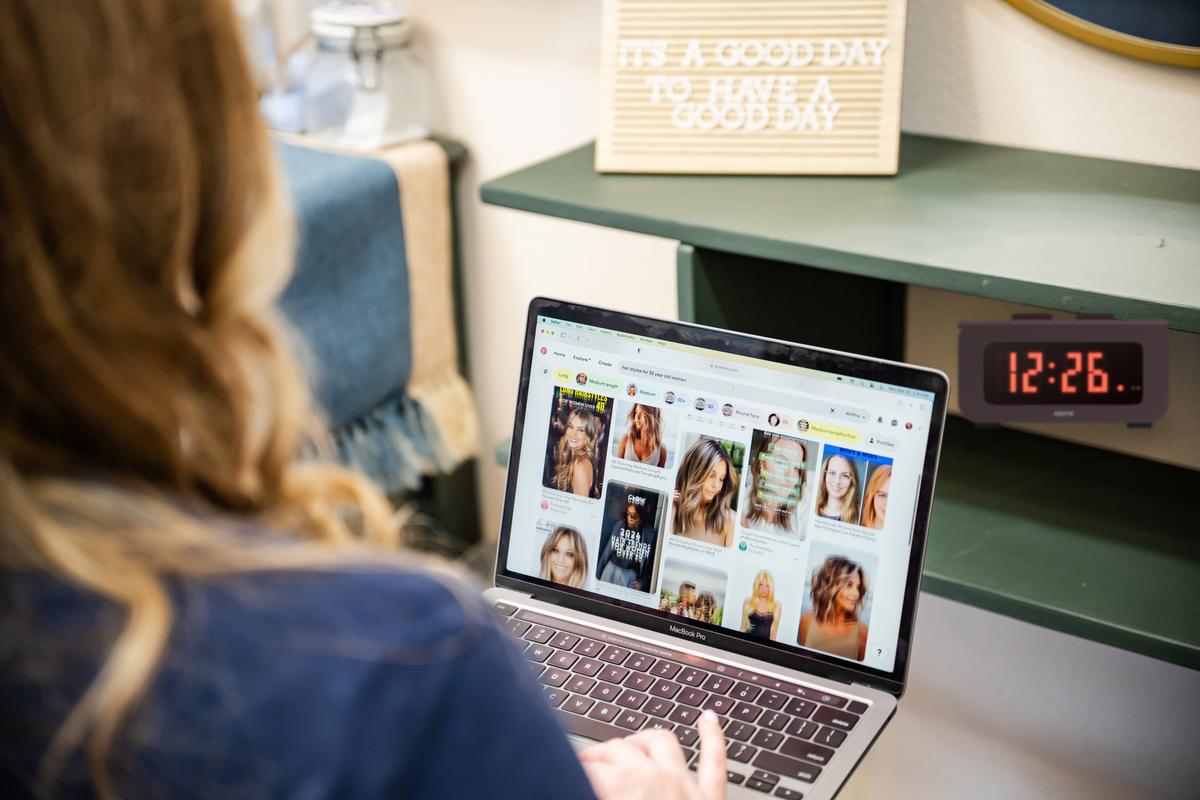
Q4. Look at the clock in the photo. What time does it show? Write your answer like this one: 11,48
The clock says 12,26
